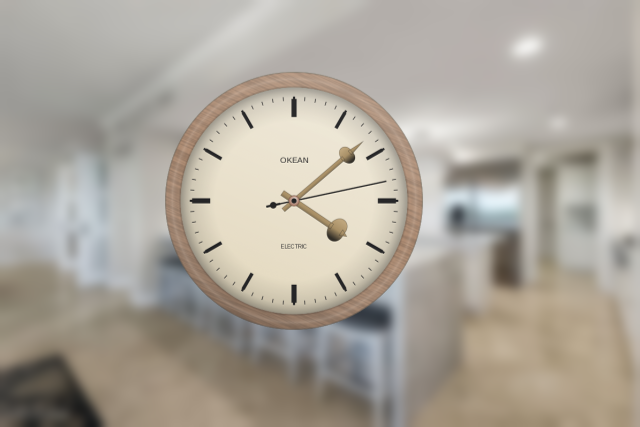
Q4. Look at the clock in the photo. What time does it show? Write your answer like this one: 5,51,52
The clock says 4,08,13
